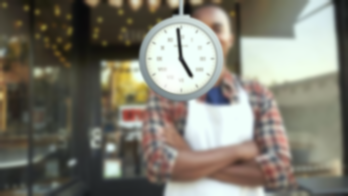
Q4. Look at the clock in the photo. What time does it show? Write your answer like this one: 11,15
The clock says 4,59
